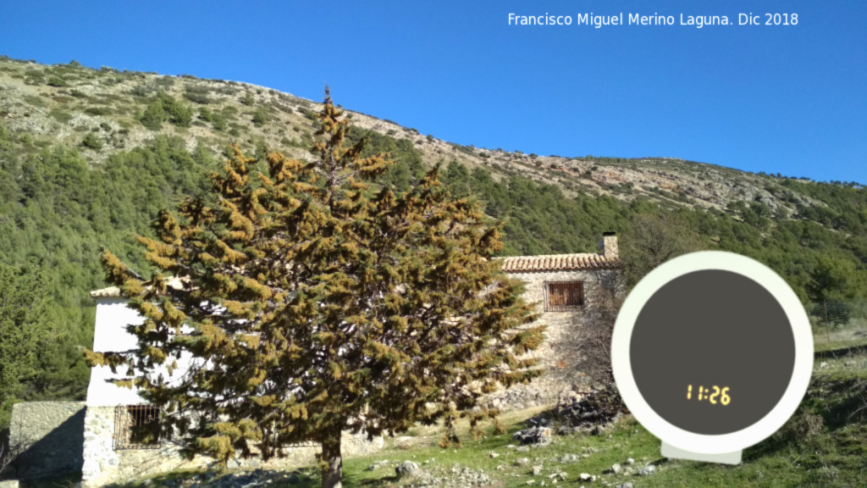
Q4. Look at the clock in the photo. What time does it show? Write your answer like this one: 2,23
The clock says 11,26
